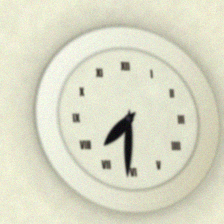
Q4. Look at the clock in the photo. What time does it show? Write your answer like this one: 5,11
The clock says 7,31
